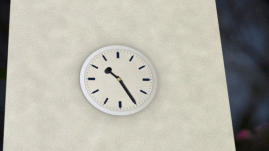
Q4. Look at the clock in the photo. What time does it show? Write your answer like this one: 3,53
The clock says 10,25
